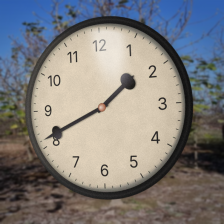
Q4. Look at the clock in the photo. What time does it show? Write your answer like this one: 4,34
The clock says 1,41
